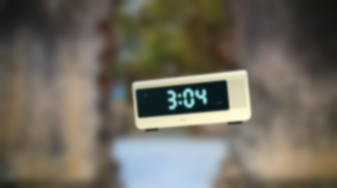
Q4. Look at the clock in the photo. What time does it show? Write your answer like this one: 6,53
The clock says 3,04
